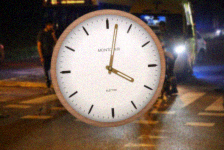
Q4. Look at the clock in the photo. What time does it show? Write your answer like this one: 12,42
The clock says 4,02
